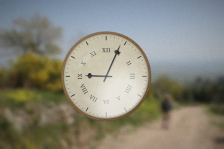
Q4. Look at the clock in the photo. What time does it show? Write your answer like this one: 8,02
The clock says 9,04
